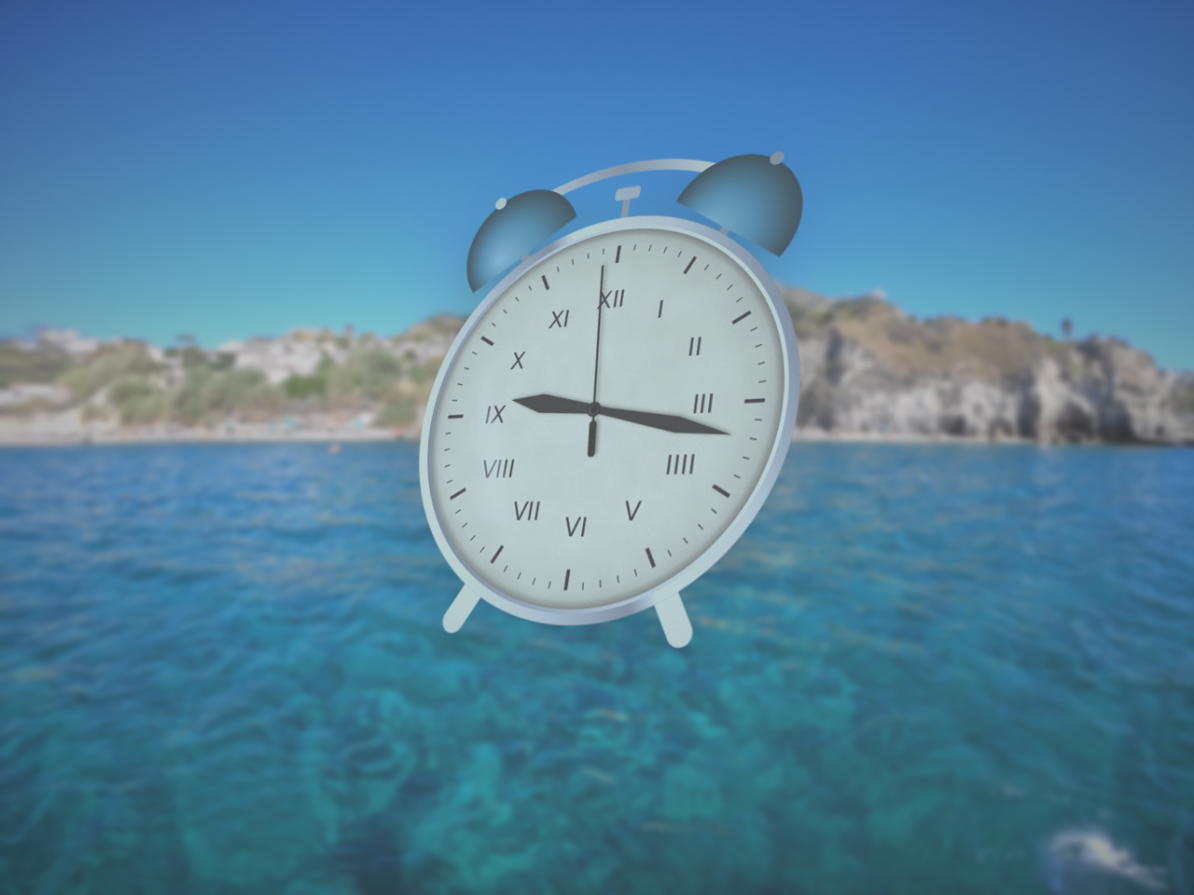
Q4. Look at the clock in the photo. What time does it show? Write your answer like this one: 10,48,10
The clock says 9,16,59
